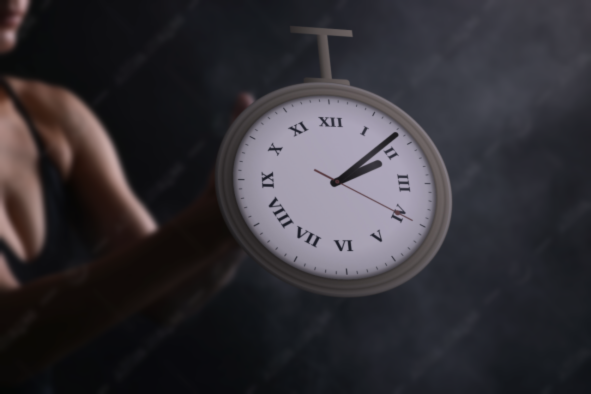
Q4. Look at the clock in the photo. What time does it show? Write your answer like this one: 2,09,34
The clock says 2,08,20
